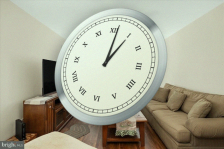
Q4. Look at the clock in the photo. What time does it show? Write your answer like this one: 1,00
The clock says 1,01
